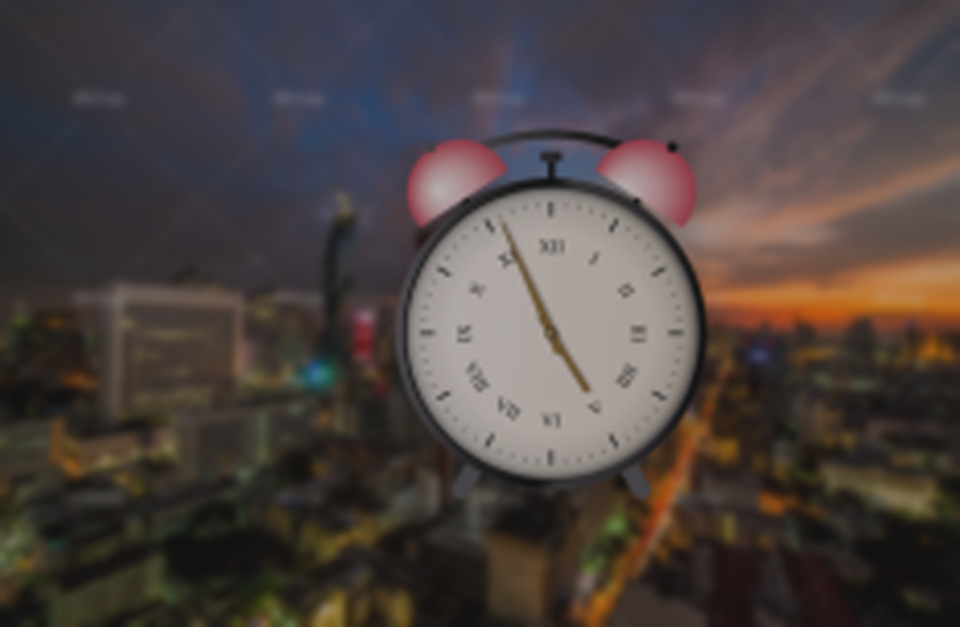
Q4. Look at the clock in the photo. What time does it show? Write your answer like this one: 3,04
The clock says 4,56
